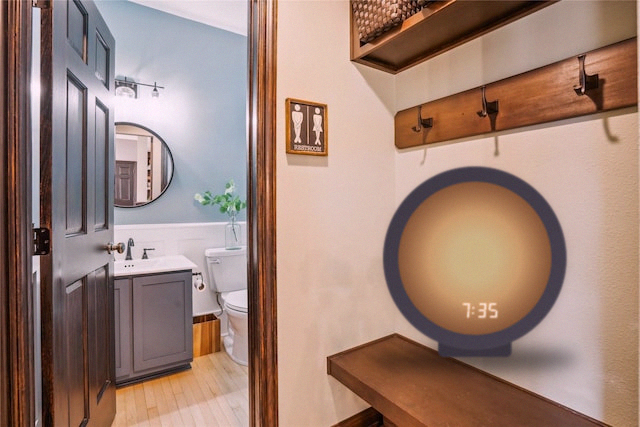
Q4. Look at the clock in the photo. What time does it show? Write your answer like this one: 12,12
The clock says 7,35
